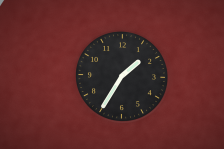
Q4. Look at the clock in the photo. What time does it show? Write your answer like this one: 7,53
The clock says 1,35
